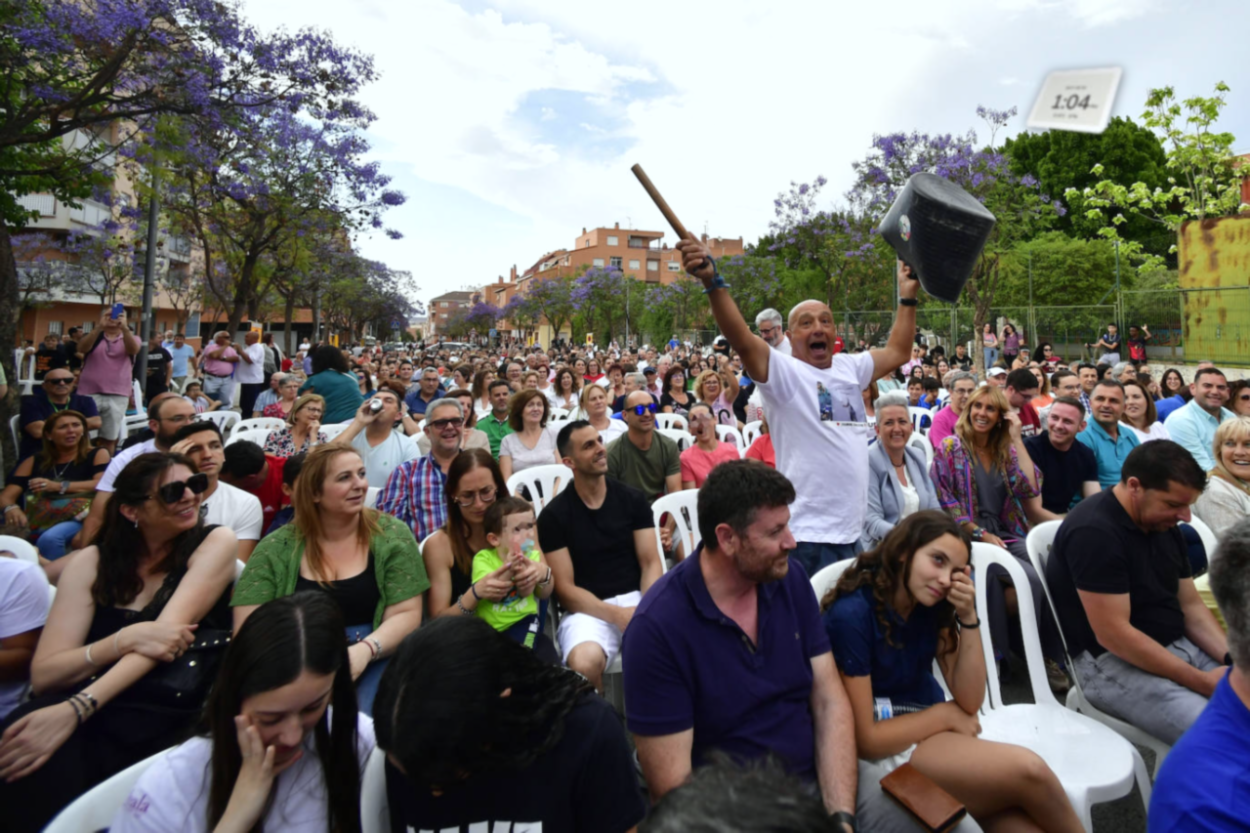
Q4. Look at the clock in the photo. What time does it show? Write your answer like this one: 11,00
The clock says 1,04
